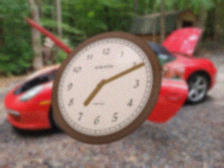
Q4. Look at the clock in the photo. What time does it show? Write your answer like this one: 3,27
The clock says 7,11
